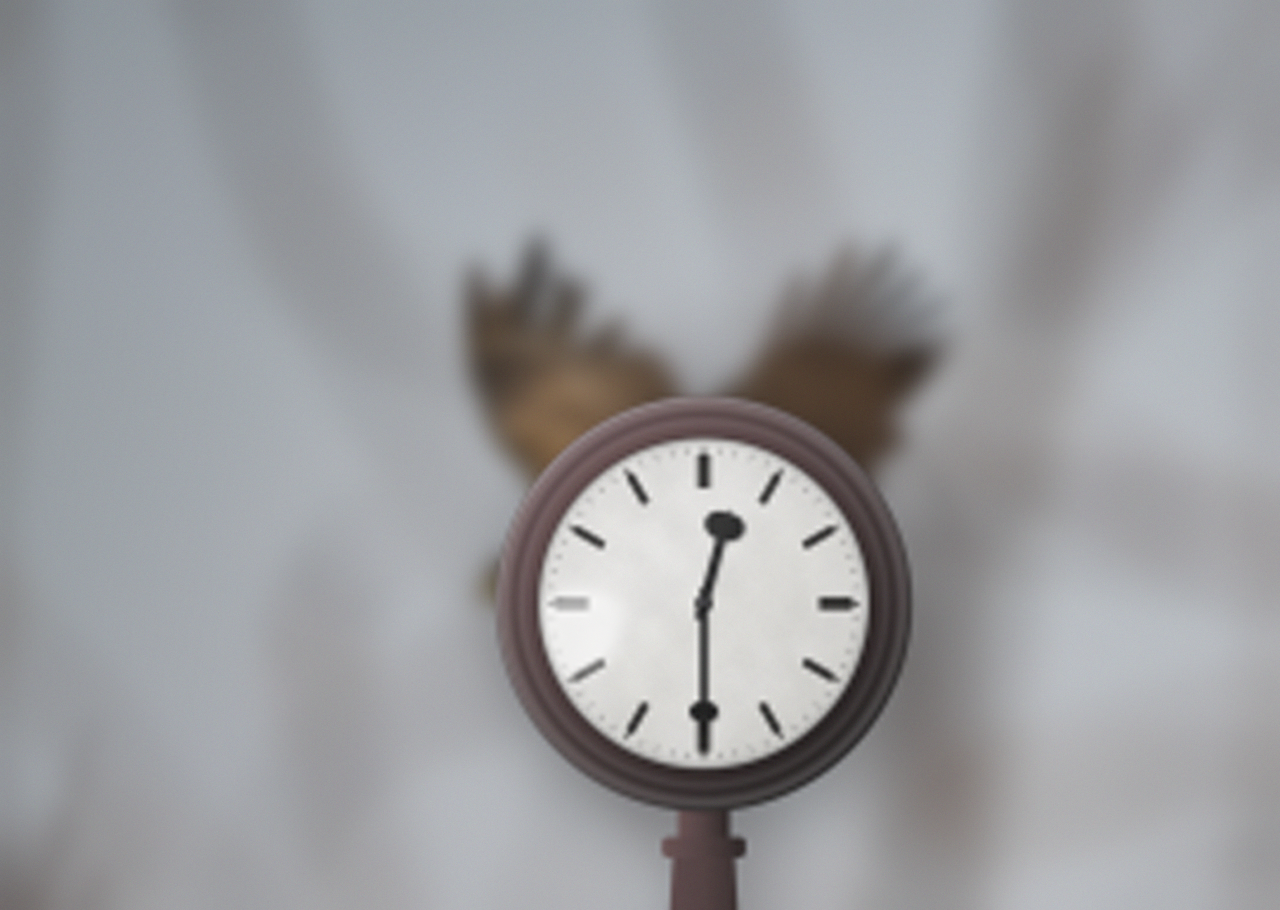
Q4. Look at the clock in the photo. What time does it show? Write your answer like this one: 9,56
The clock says 12,30
